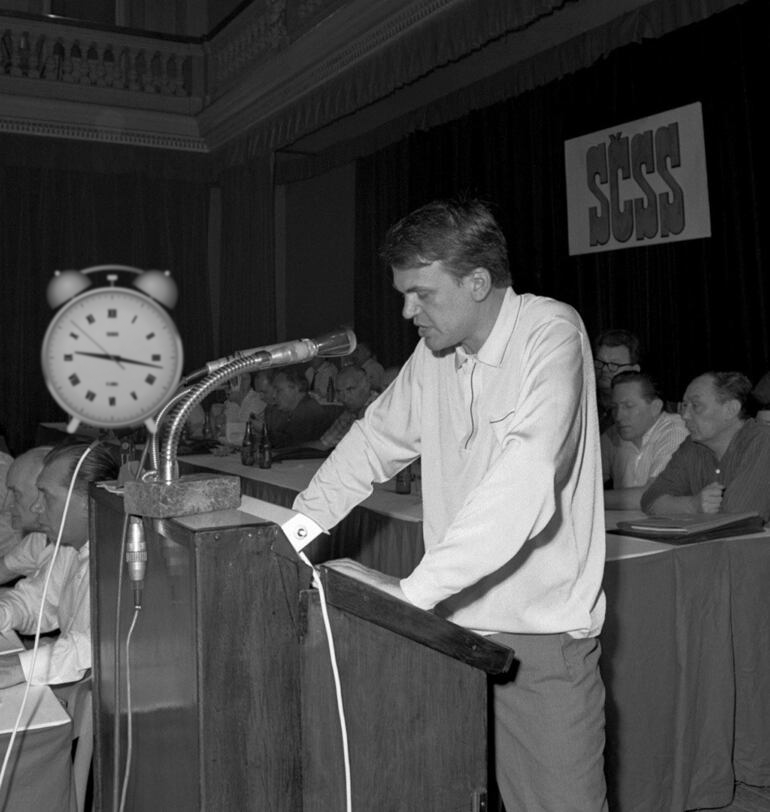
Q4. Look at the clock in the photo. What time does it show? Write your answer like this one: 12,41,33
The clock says 9,16,52
